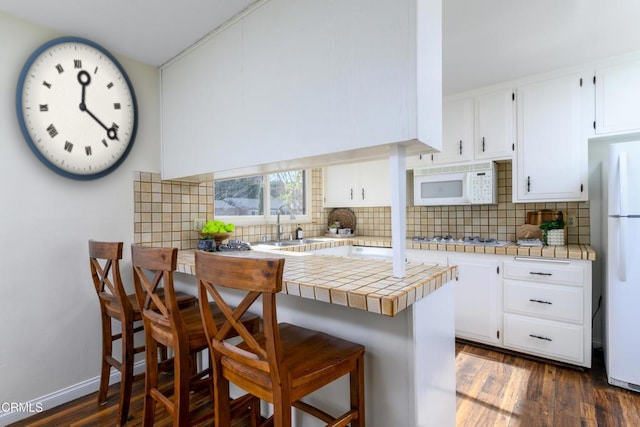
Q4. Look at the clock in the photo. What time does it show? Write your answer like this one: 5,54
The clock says 12,22
